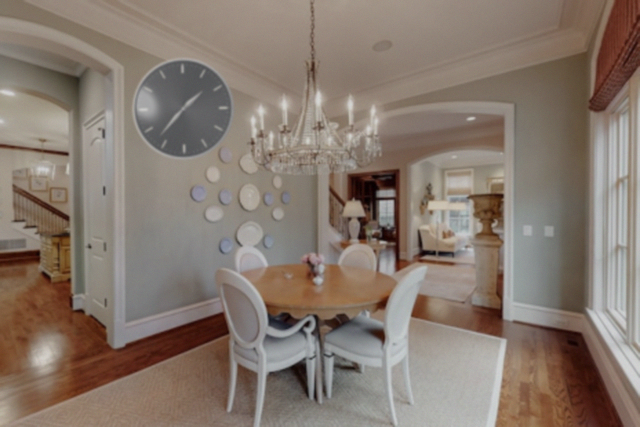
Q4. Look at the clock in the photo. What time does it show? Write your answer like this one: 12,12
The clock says 1,37
